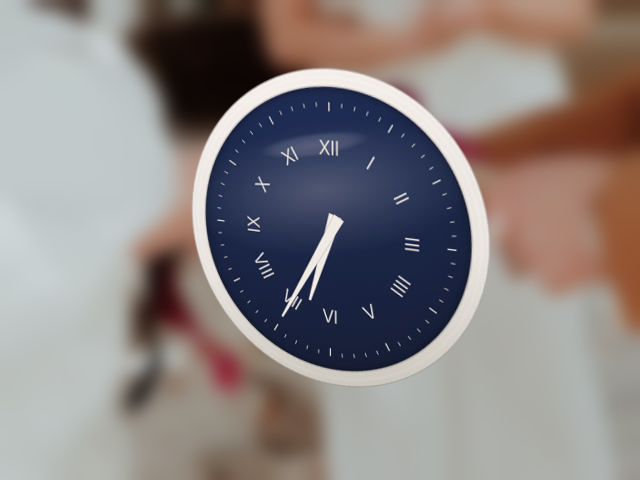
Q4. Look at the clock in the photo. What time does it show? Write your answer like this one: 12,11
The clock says 6,35
